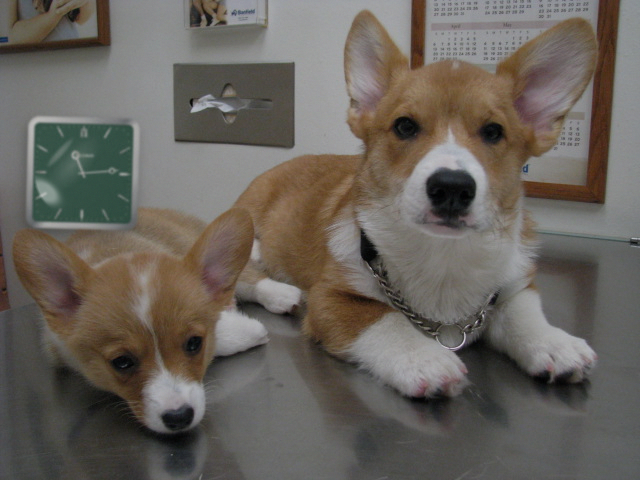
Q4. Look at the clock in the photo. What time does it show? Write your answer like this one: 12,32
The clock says 11,14
